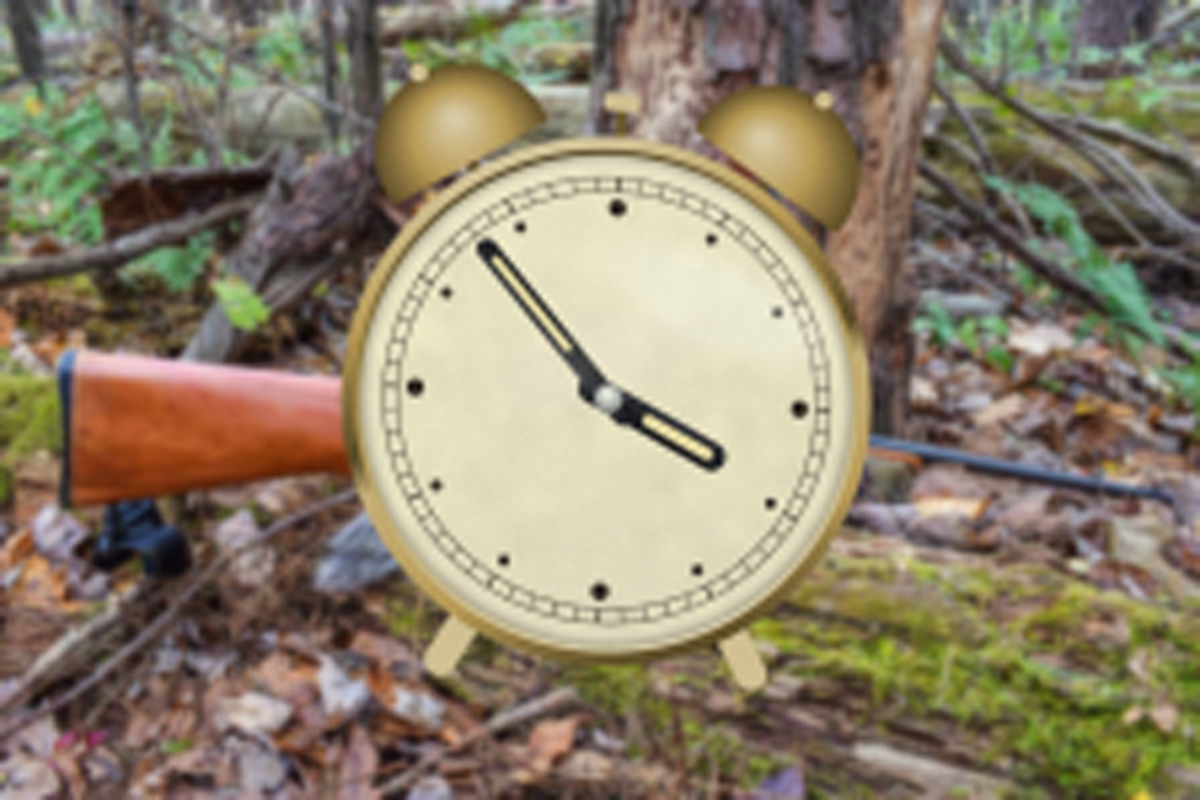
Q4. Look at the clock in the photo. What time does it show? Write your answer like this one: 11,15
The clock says 3,53
